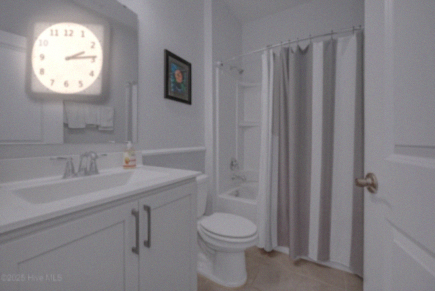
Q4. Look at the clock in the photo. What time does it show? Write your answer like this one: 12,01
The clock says 2,14
